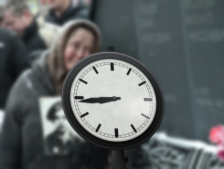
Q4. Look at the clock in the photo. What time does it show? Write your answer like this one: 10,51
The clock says 8,44
